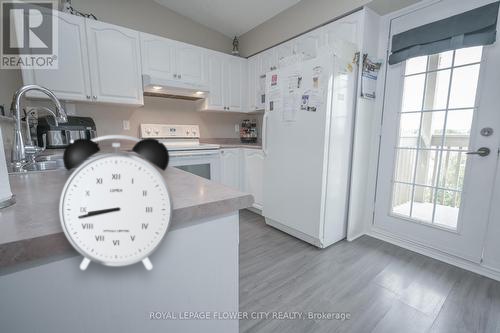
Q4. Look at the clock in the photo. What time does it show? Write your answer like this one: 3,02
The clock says 8,43
